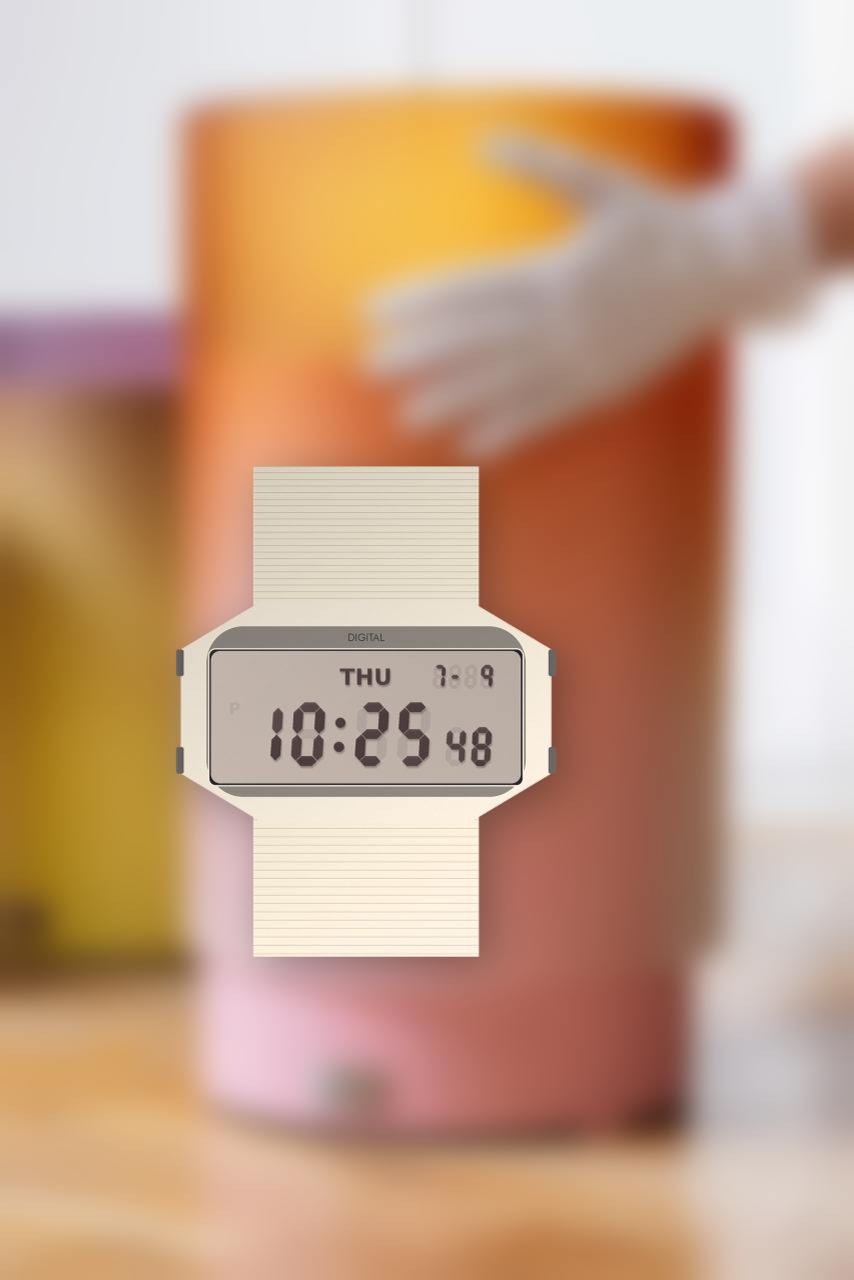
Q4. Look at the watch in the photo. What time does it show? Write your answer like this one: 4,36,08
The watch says 10,25,48
